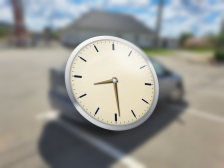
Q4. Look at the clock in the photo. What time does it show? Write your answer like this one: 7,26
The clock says 8,29
